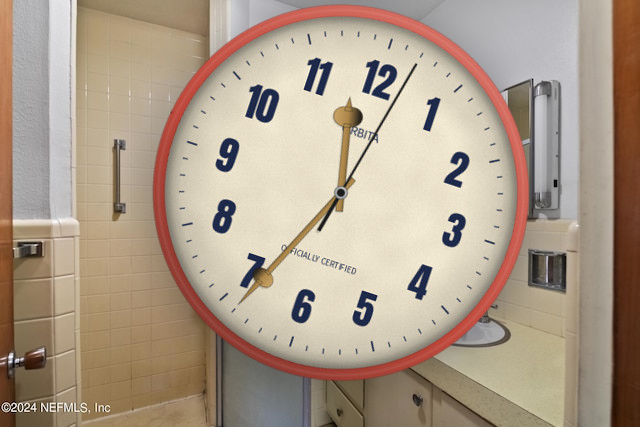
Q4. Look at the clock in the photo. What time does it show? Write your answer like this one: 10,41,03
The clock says 11,34,02
